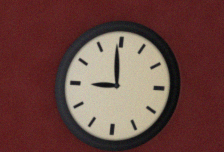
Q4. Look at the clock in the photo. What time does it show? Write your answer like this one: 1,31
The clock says 8,59
